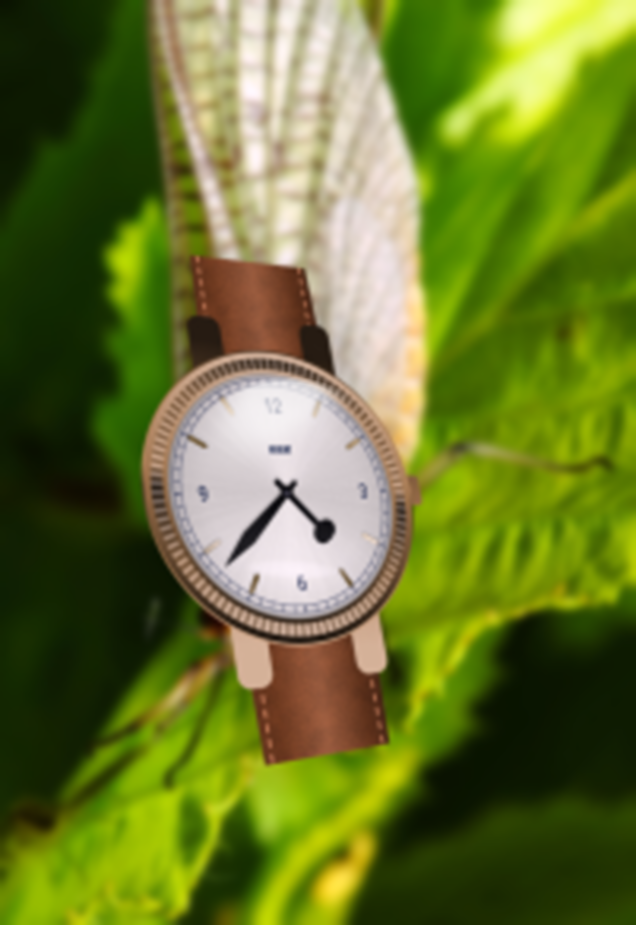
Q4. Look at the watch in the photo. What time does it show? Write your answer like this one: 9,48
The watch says 4,38
